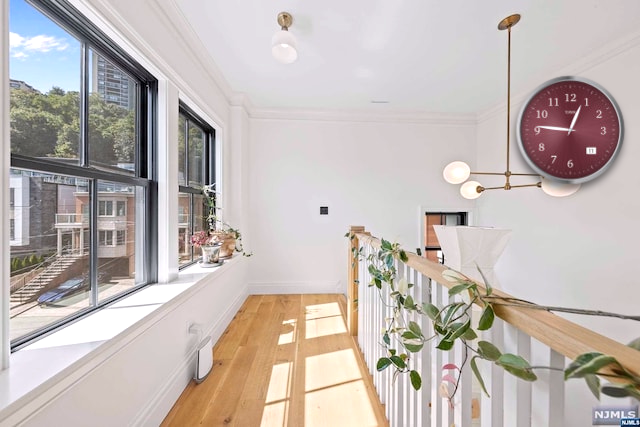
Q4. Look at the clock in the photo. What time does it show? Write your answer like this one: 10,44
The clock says 12,46
